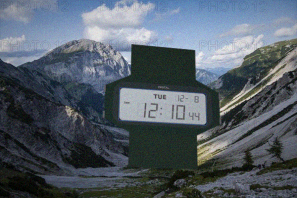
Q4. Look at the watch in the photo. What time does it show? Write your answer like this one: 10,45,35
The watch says 12,10,44
